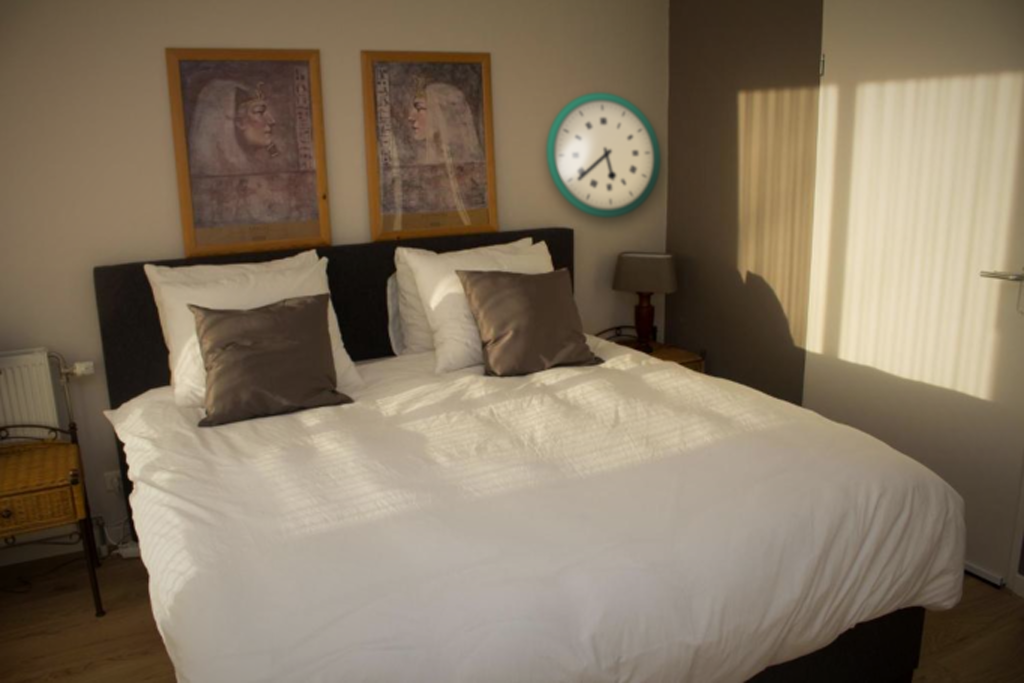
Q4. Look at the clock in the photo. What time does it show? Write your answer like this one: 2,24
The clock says 5,39
